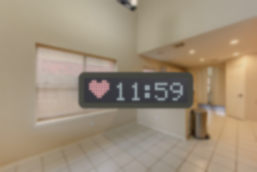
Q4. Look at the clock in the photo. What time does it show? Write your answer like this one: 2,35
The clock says 11,59
